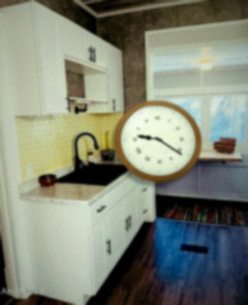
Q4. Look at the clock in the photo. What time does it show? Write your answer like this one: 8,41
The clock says 9,21
